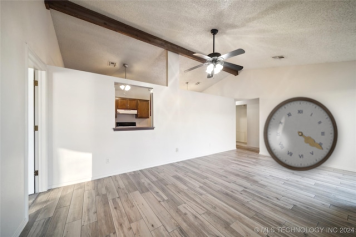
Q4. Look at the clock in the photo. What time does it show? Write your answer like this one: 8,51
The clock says 4,21
